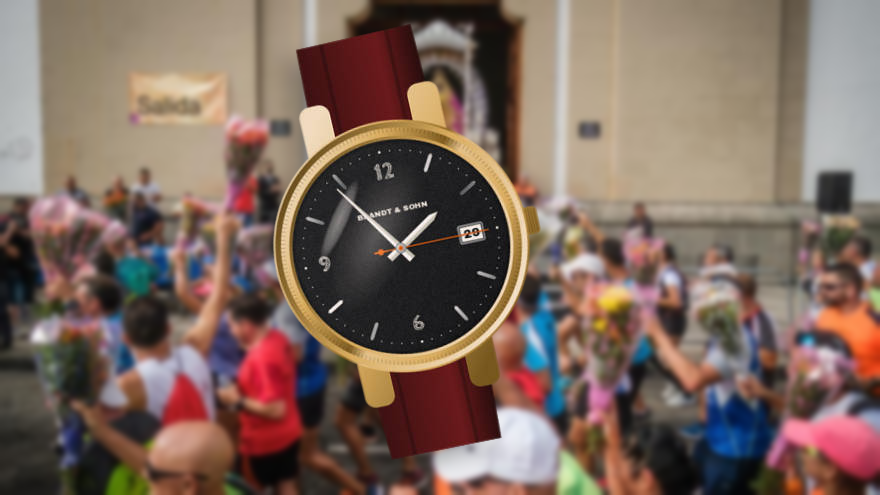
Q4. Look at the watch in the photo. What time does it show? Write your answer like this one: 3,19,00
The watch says 1,54,15
